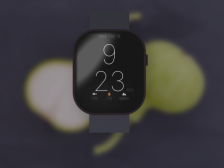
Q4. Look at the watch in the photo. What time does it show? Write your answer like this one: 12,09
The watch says 9,23
